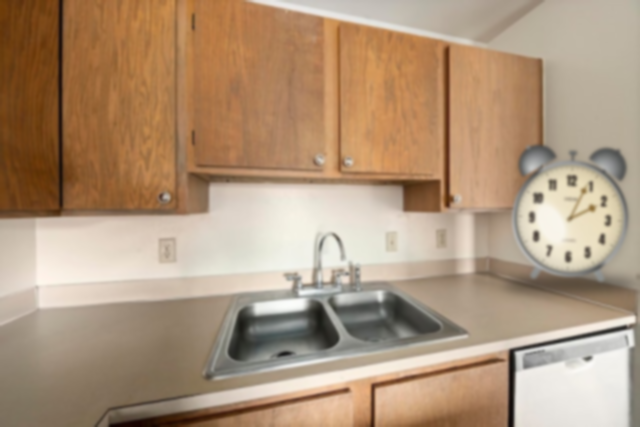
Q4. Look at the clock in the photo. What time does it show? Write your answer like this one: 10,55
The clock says 2,04
